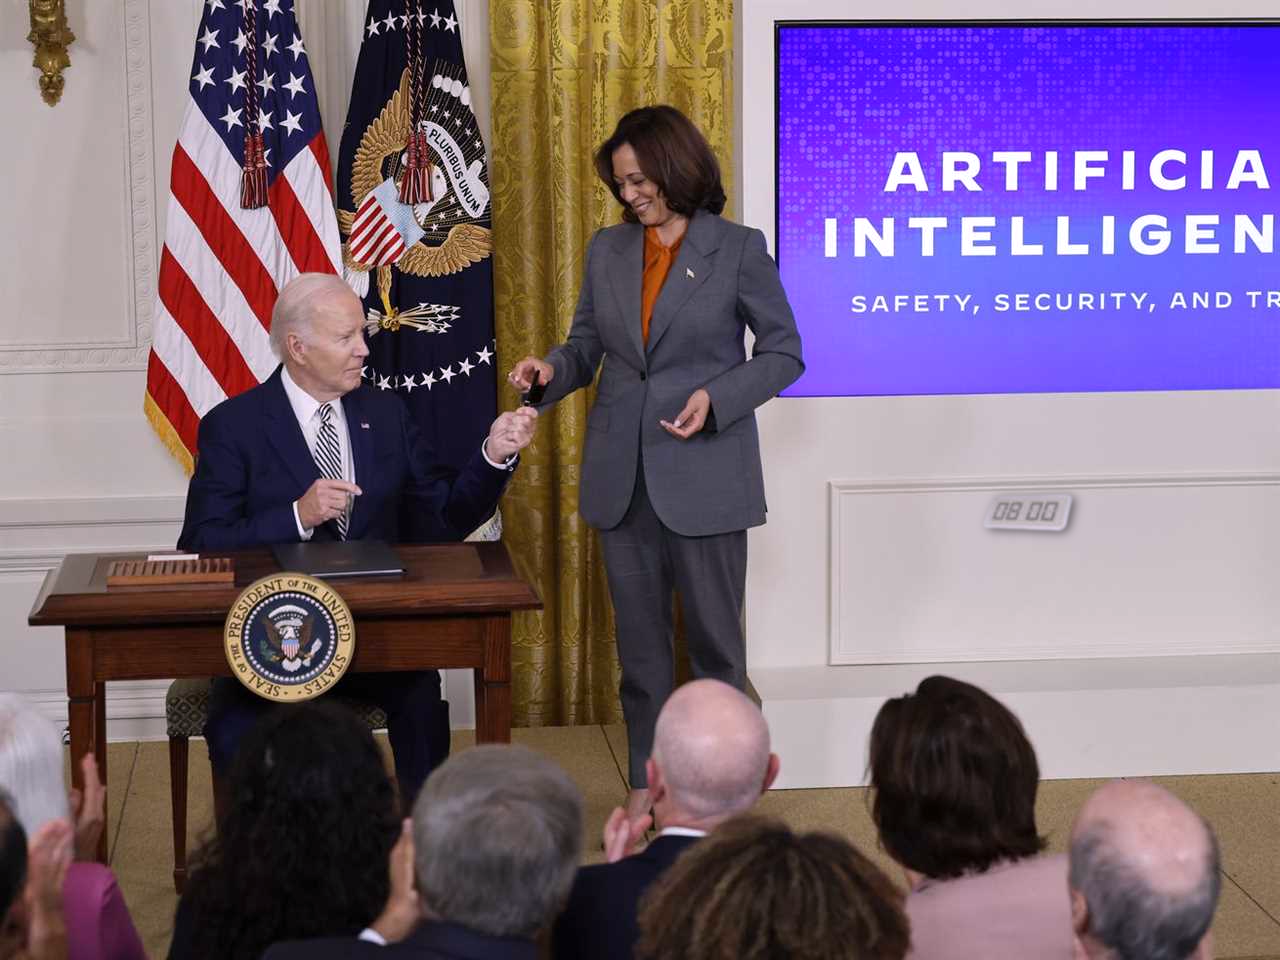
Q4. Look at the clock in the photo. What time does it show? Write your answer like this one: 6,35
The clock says 8,00
